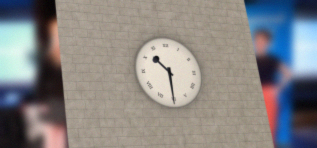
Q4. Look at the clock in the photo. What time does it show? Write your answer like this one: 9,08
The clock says 10,30
